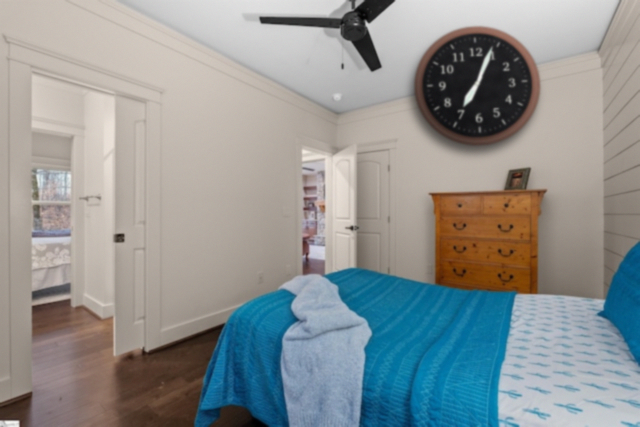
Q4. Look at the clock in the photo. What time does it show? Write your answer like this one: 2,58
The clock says 7,04
